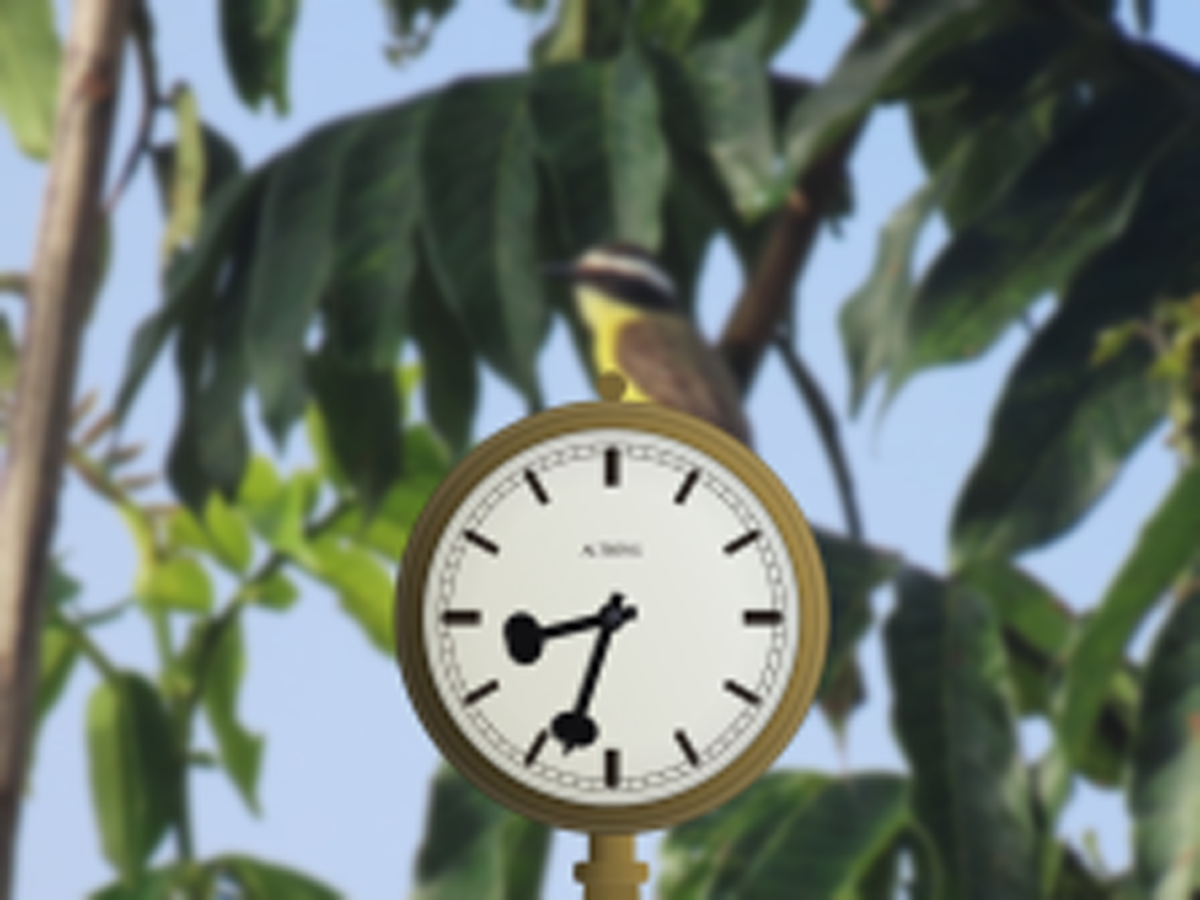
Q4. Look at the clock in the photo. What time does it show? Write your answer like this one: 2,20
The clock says 8,33
